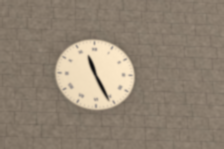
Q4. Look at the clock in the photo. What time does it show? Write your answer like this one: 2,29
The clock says 11,26
